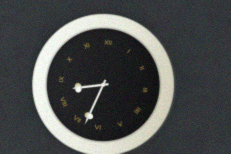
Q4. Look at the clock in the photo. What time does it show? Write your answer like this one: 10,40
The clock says 8,33
